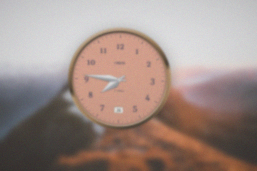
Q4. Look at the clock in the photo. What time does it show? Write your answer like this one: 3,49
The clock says 7,46
